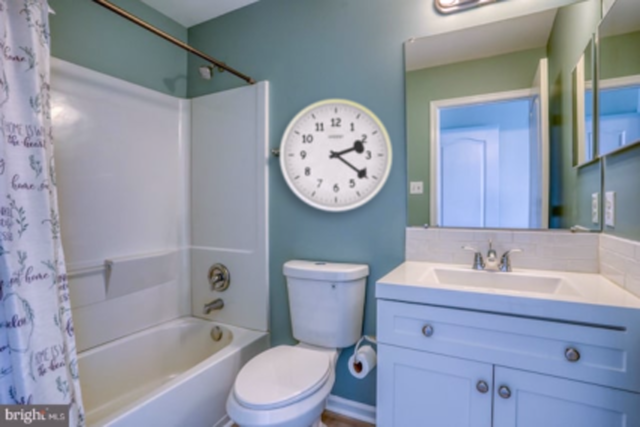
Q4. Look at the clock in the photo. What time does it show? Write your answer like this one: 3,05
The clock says 2,21
